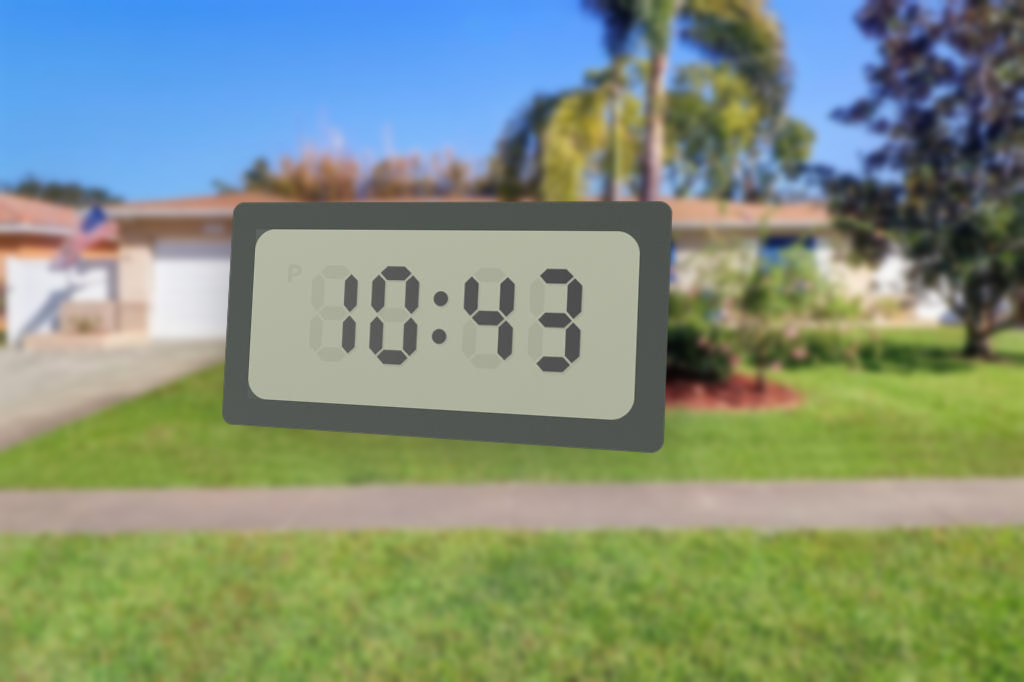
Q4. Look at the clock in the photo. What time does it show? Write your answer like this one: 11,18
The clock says 10,43
